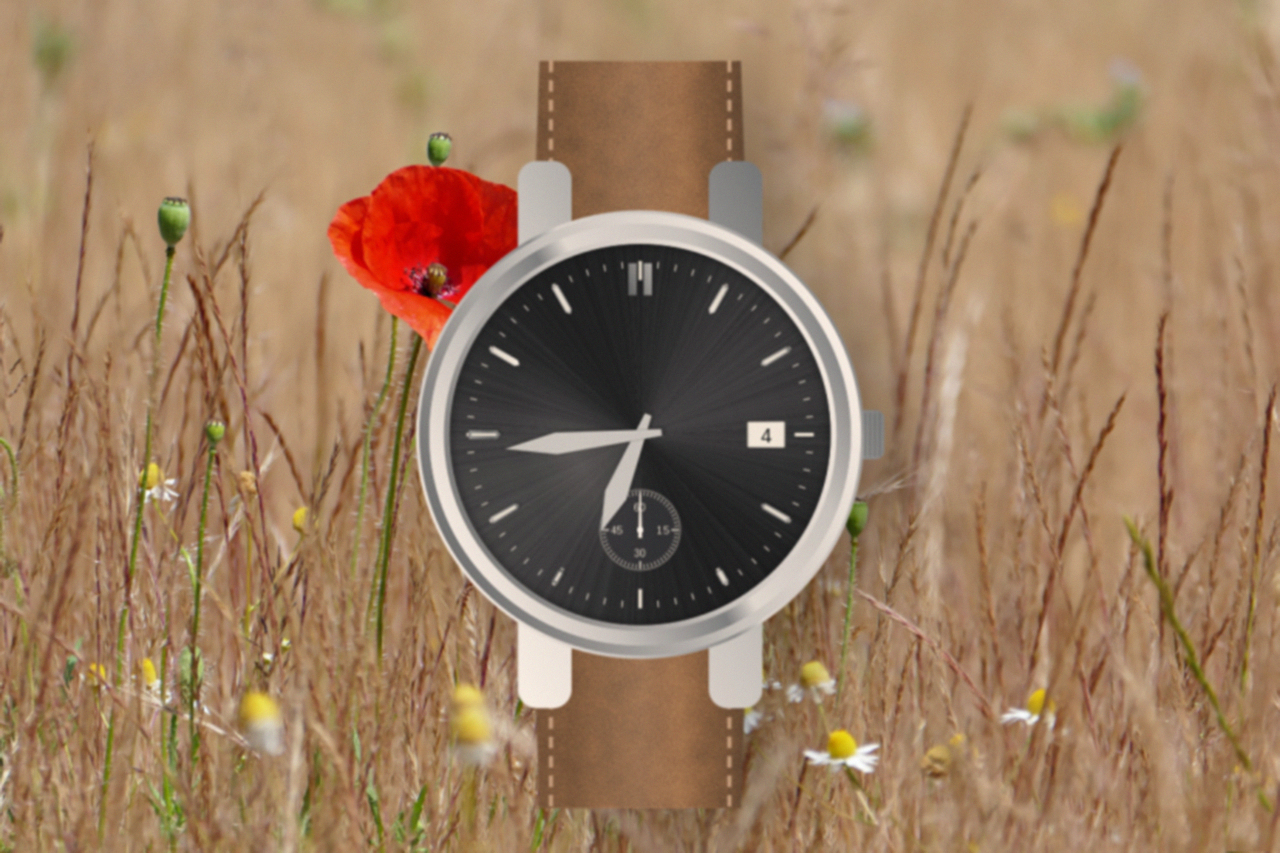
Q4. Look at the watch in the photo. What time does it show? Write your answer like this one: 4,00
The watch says 6,44
